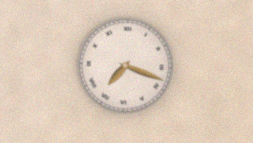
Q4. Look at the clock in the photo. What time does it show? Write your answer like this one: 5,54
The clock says 7,18
